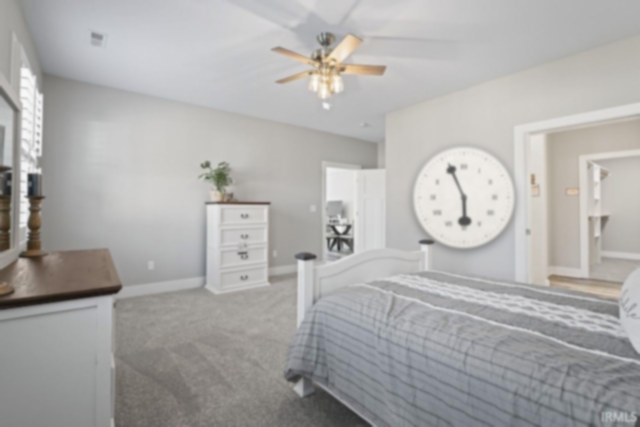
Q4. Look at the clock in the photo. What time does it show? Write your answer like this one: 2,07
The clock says 5,56
